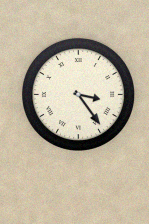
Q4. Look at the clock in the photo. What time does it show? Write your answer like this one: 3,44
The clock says 3,24
